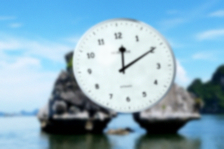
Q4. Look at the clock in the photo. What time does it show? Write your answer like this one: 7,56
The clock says 12,10
